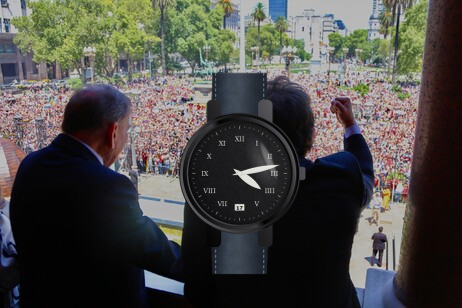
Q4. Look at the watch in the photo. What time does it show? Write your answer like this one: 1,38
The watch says 4,13
